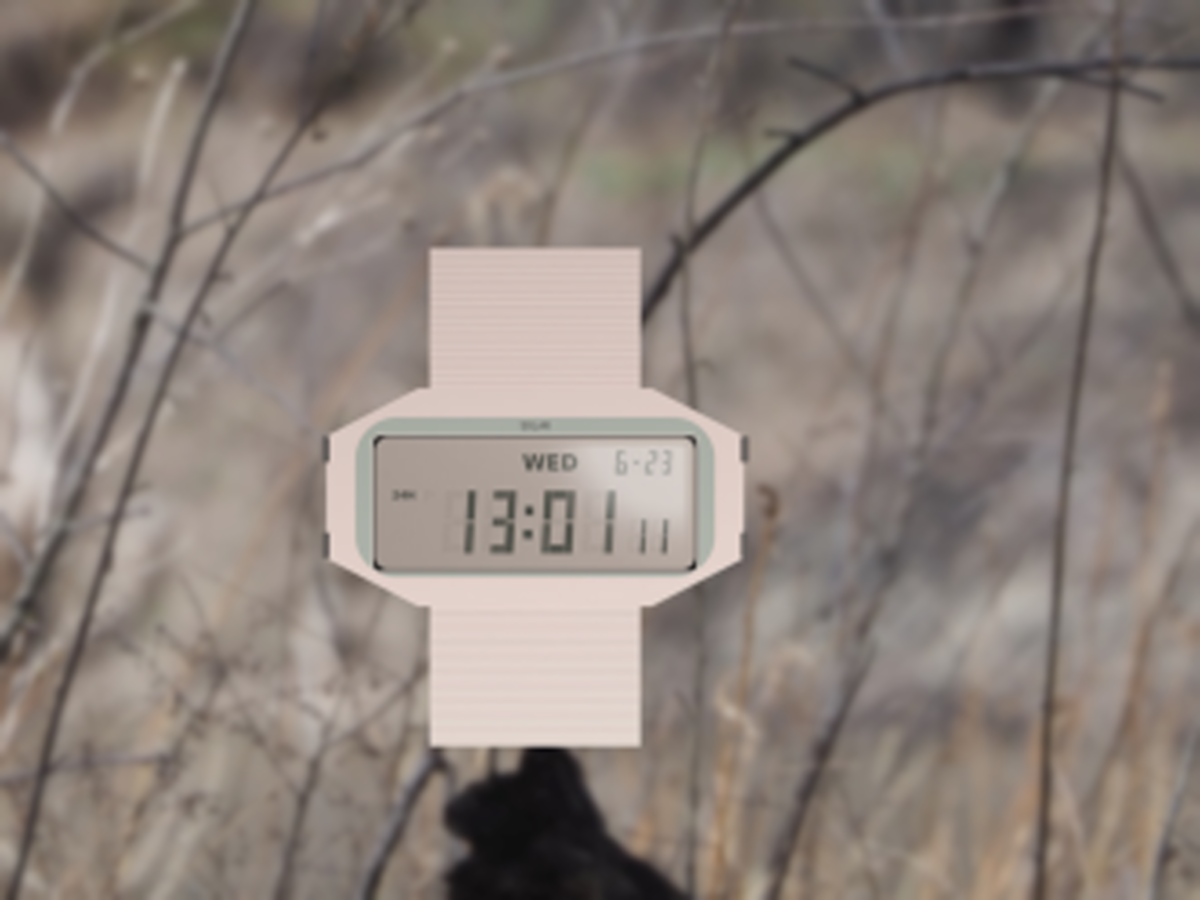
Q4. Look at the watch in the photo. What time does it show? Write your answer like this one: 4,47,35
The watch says 13,01,11
